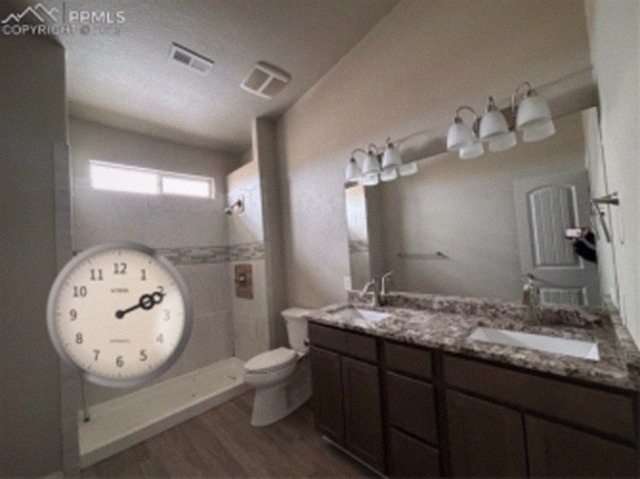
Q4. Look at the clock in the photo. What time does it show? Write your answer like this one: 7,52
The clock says 2,11
